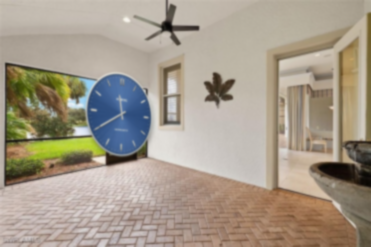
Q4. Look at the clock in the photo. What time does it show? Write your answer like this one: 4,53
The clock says 11,40
